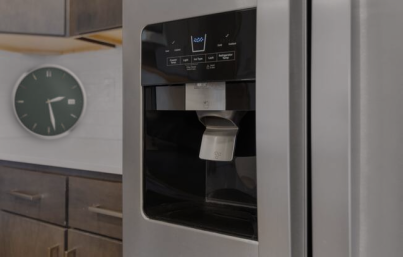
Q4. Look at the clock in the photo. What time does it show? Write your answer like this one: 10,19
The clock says 2,28
